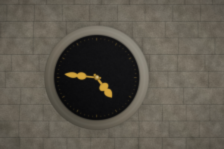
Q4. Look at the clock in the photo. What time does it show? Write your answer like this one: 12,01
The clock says 4,46
